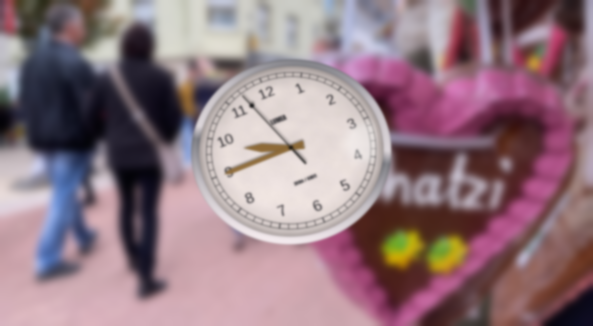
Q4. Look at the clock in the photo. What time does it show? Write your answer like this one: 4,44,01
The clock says 9,44,57
